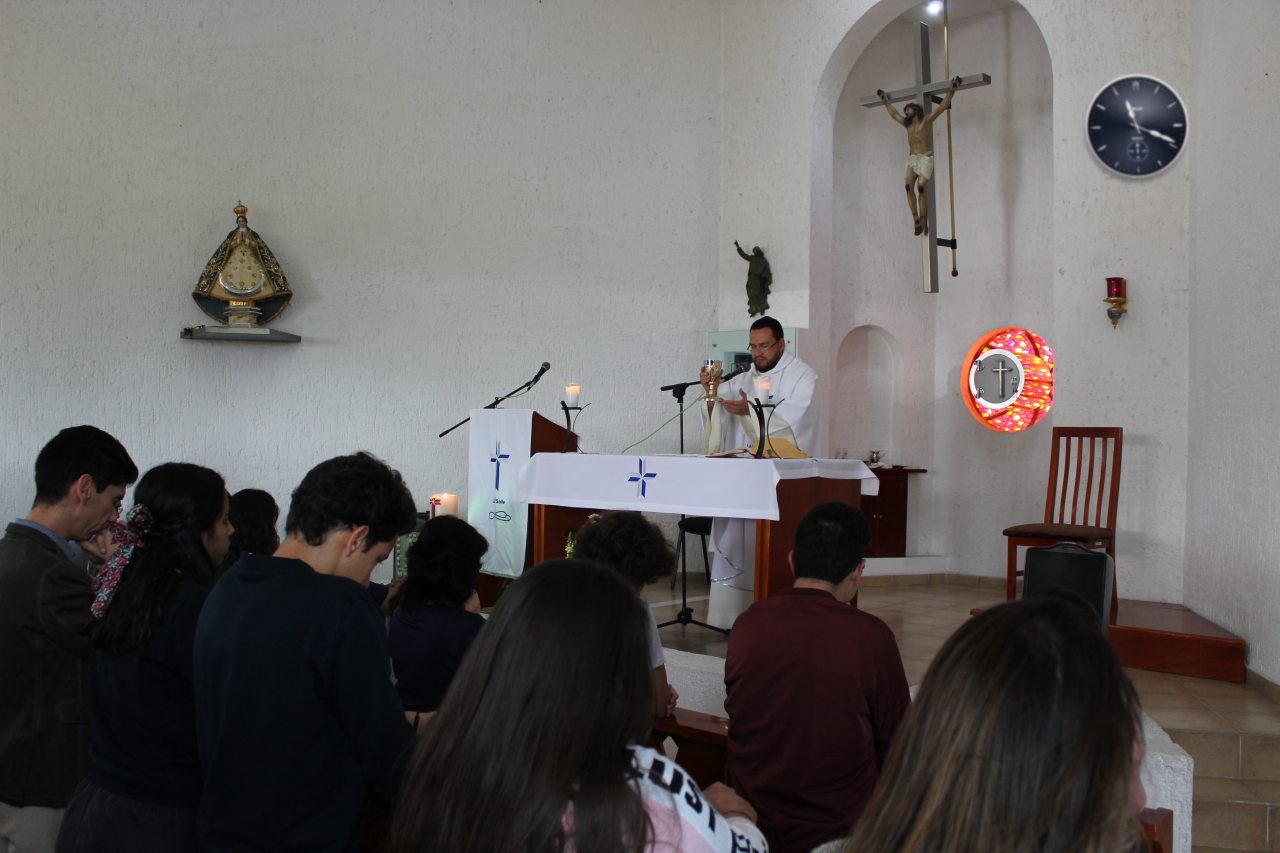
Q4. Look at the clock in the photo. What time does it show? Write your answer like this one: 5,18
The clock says 11,19
